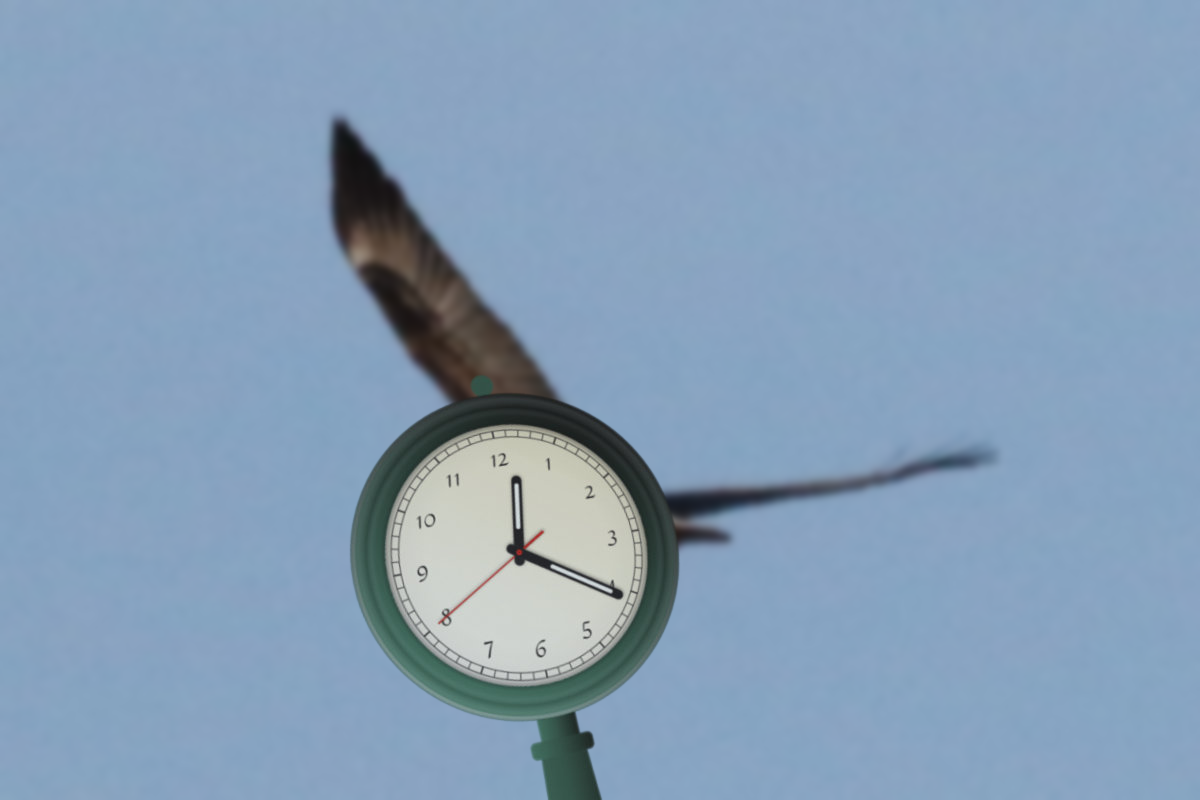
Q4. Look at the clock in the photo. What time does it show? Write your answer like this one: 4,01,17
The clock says 12,20,40
